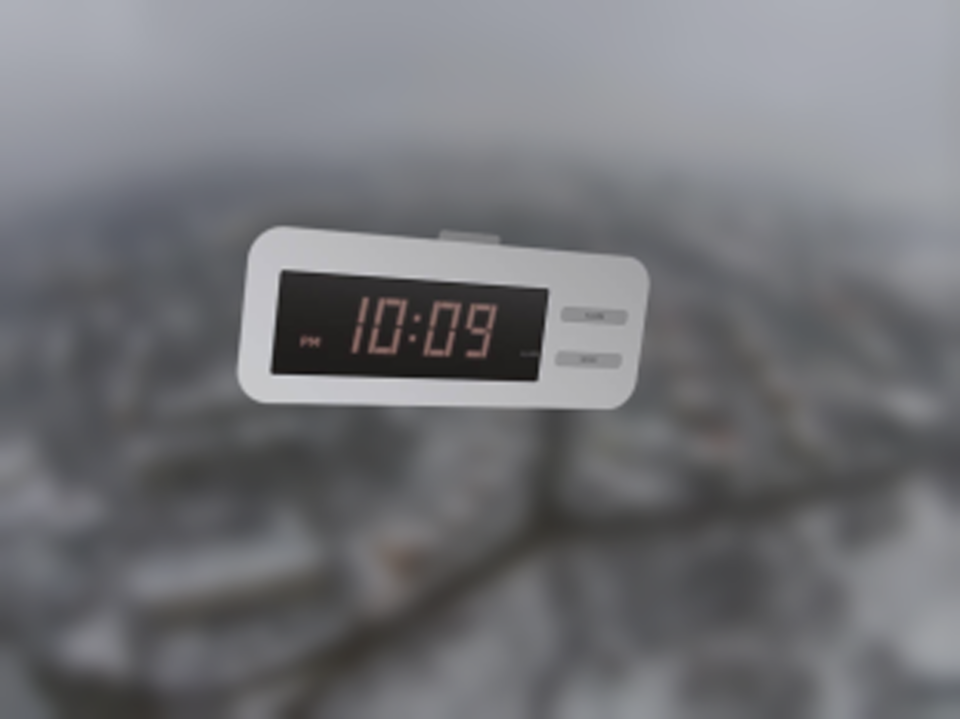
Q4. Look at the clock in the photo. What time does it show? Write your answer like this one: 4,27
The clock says 10,09
